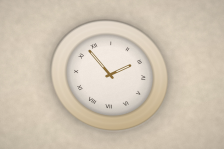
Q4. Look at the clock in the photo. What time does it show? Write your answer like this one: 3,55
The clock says 2,58
